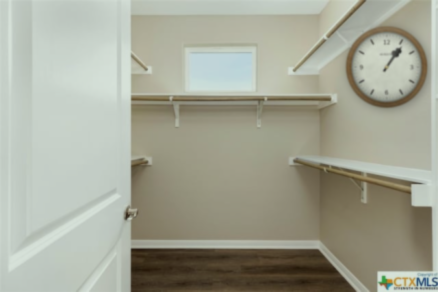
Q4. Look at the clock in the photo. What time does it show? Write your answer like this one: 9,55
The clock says 1,06
